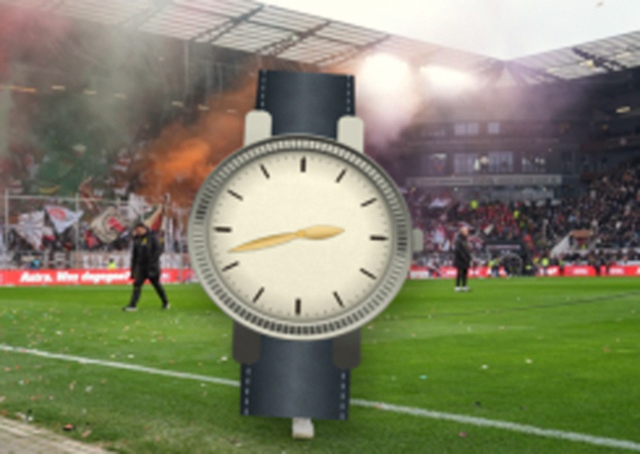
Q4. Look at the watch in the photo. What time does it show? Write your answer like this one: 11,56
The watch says 2,42
